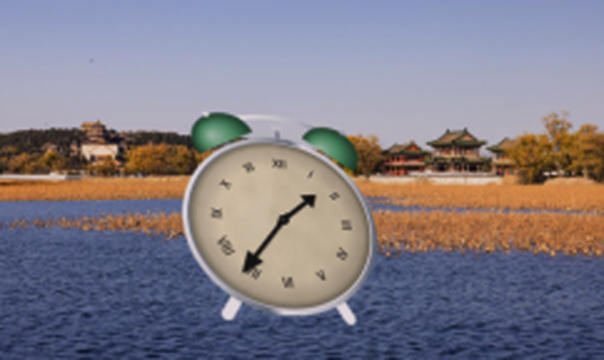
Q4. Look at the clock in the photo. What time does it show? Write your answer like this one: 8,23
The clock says 1,36
